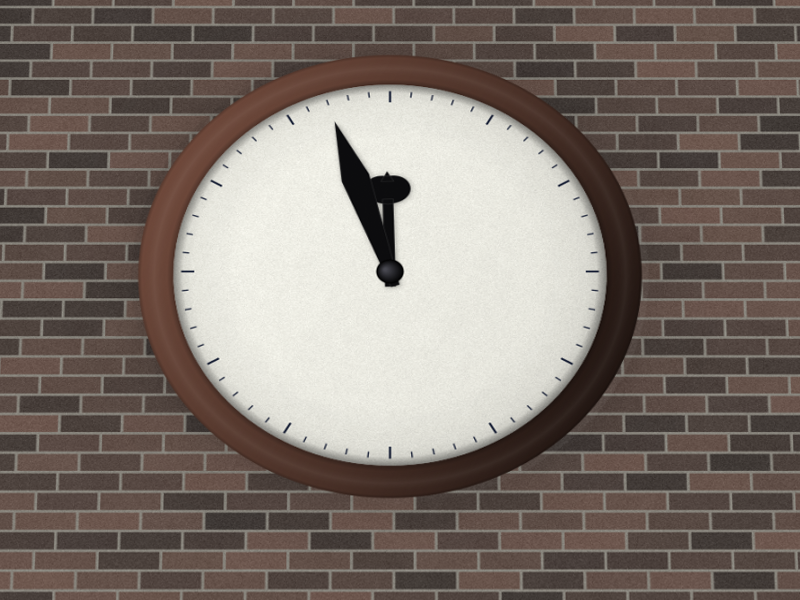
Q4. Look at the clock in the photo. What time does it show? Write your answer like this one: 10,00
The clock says 11,57
